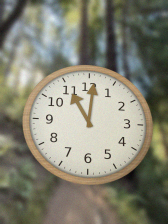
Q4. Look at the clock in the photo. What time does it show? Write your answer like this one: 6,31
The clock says 11,01
